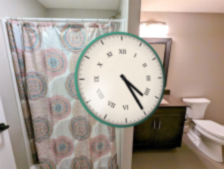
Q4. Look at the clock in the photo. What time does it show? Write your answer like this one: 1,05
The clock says 4,25
